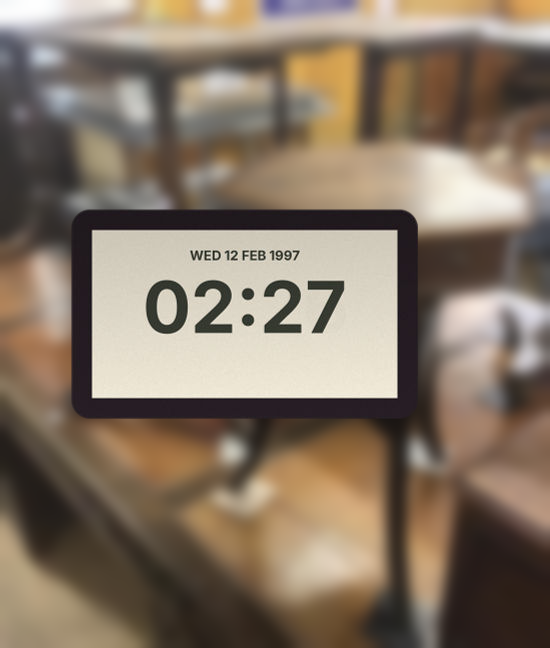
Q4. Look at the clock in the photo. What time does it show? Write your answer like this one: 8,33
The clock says 2,27
